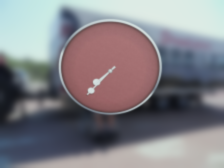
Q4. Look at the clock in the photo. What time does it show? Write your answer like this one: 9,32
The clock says 7,37
